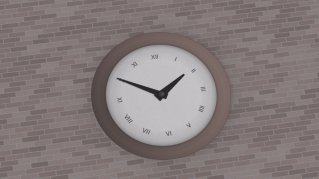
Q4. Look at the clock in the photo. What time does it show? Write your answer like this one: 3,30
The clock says 1,50
